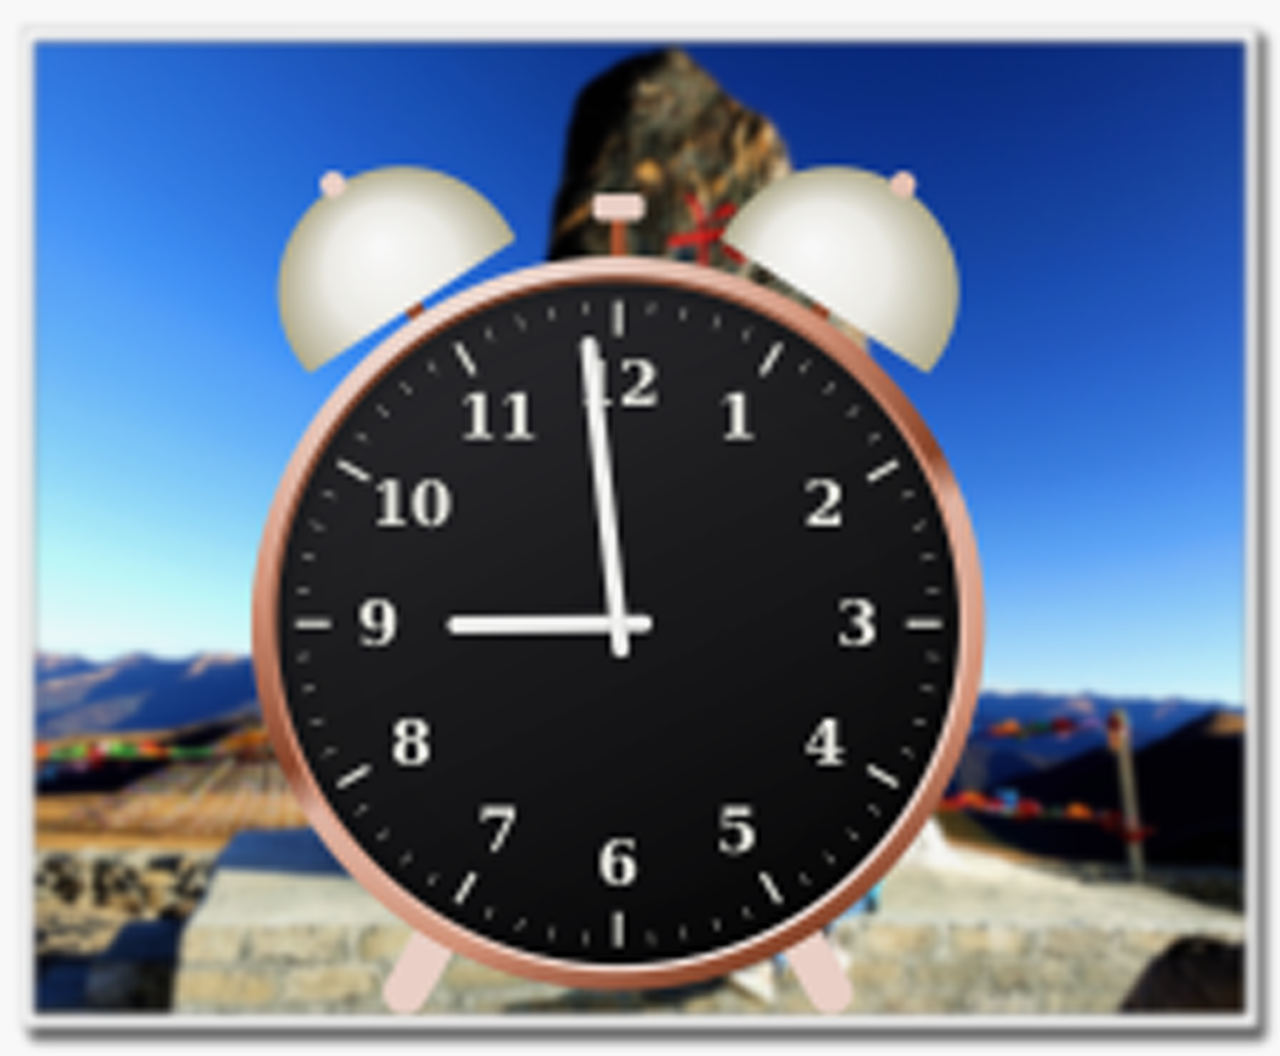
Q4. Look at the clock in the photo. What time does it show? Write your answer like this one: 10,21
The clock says 8,59
